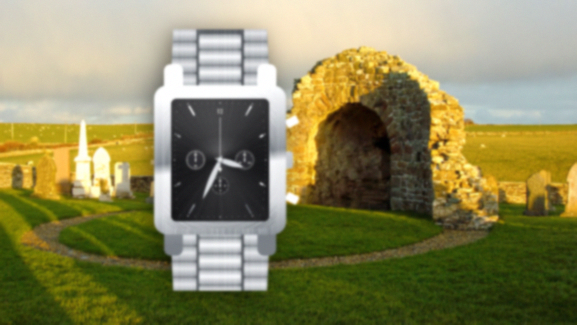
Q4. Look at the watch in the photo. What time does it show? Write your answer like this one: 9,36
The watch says 3,34
